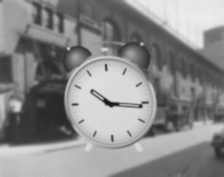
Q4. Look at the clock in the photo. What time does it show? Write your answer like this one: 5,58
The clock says 10,16
